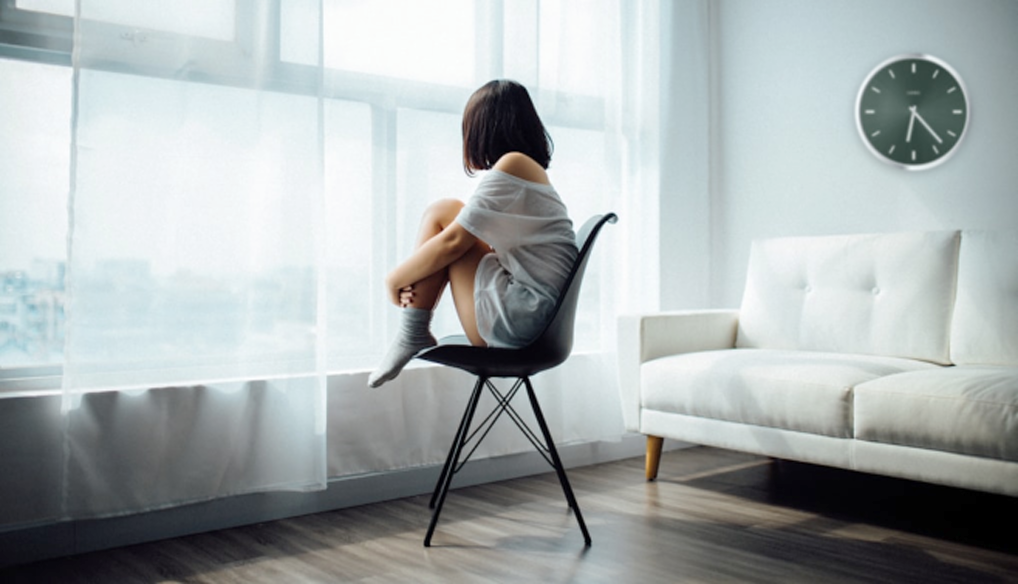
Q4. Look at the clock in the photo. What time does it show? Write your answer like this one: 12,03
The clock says 6,23
